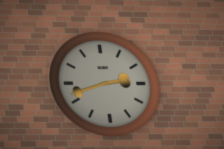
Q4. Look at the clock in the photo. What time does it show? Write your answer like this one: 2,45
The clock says 2,42
